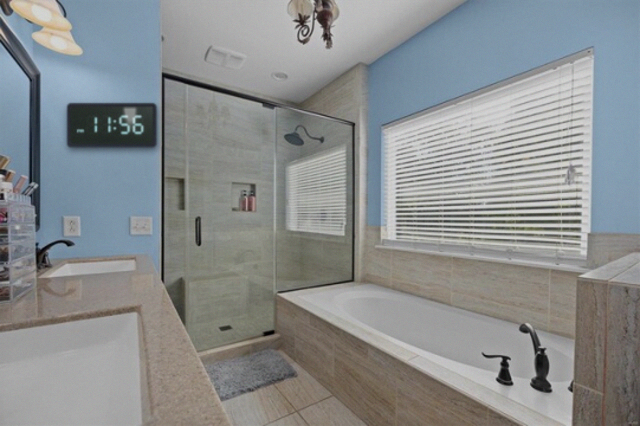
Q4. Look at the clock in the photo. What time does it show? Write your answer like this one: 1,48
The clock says 11,56
